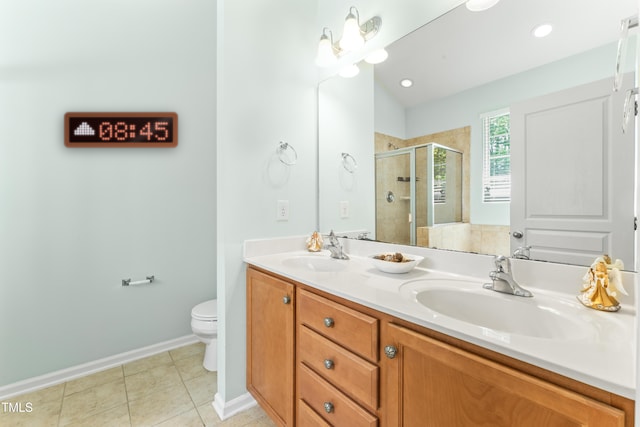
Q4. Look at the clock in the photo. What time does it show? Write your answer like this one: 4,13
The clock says 8,45
